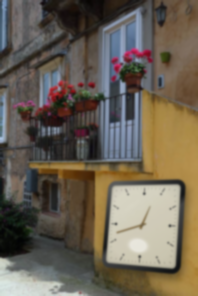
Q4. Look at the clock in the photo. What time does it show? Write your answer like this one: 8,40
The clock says 12,42
